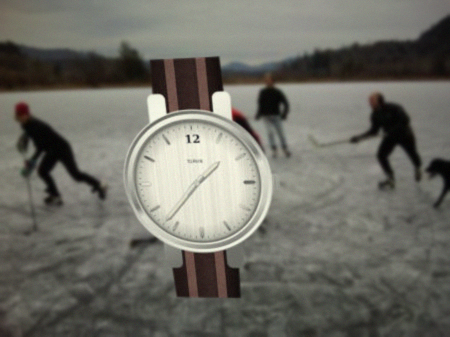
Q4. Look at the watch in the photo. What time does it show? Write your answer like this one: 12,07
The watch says 1,37
